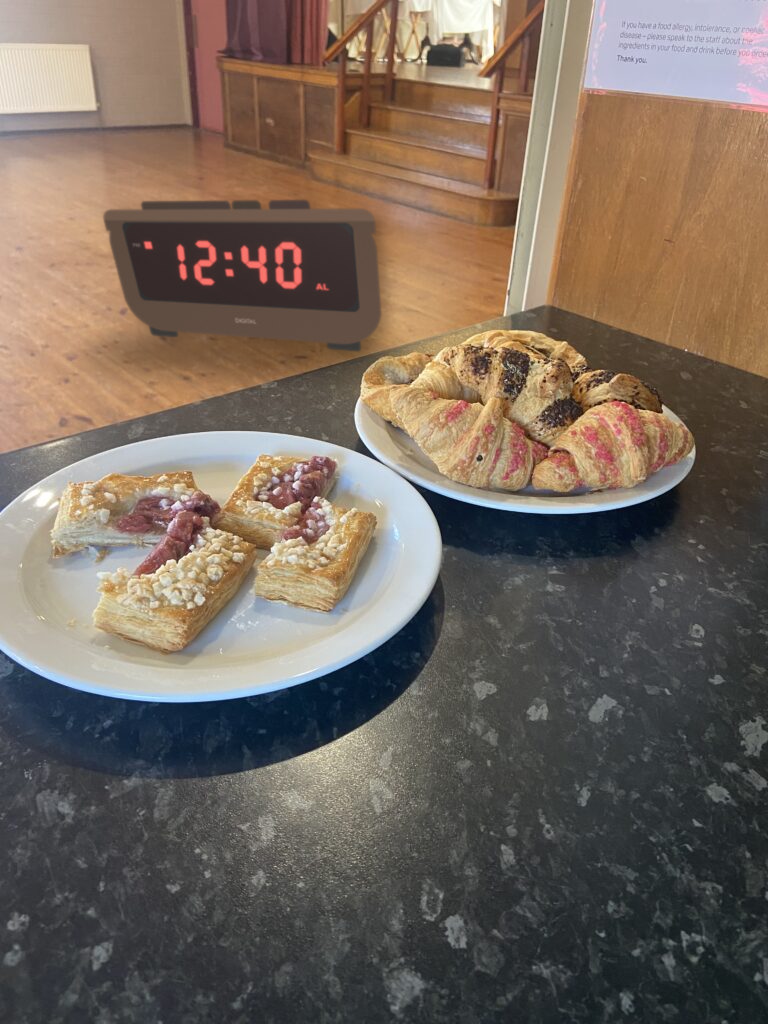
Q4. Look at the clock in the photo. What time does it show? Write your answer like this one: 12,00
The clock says 12,40
